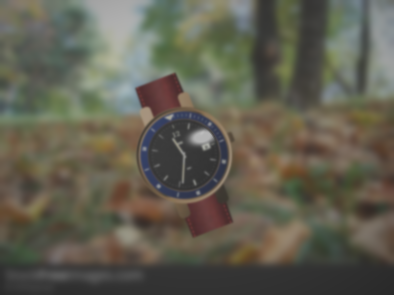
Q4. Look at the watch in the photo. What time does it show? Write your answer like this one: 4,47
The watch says 11,34
